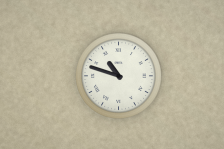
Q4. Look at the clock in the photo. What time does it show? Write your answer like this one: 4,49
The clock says 10,48
